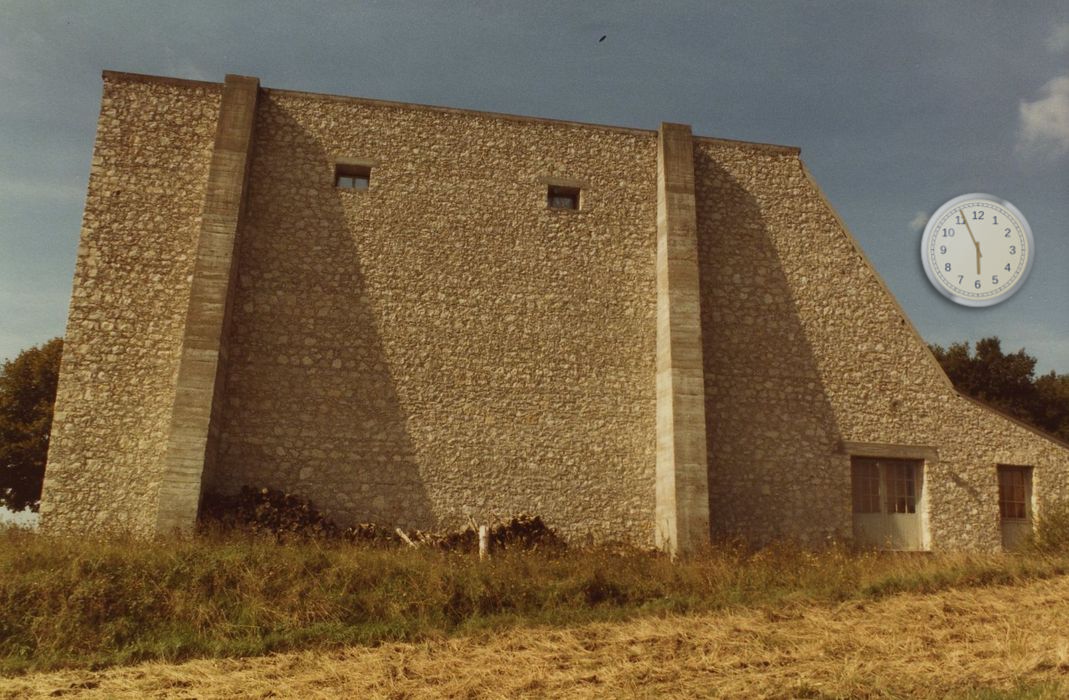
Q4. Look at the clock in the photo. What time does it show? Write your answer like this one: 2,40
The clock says 5,56
